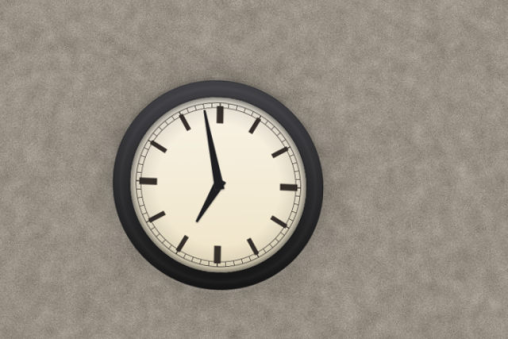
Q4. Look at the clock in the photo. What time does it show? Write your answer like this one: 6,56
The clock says 6,58
